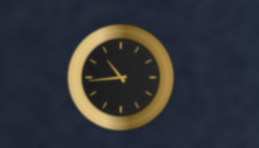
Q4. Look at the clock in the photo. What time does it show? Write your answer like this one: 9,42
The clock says 10,44
